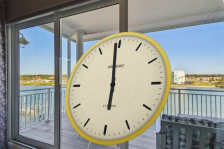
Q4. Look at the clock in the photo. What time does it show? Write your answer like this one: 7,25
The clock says 5,59
